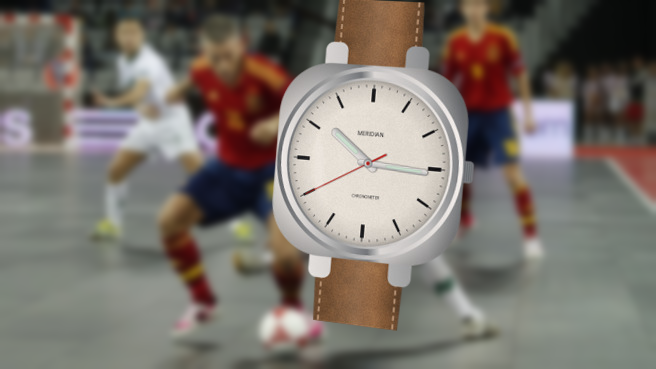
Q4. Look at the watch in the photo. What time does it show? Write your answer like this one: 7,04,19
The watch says 10,15,40
